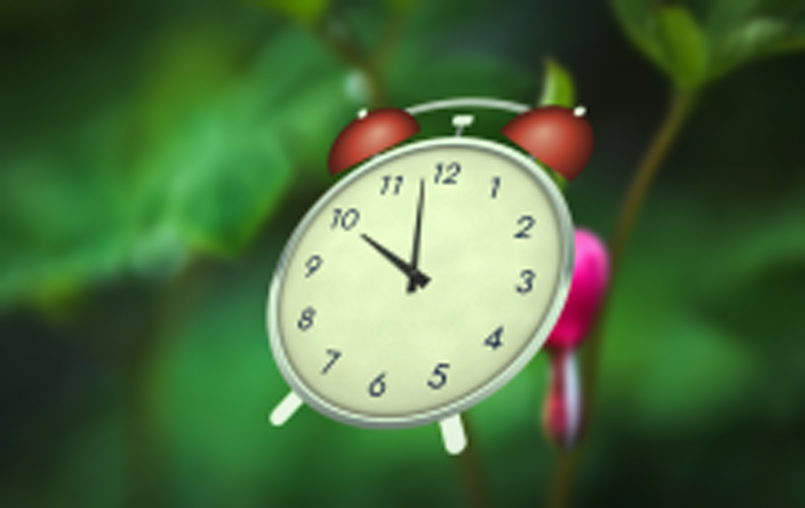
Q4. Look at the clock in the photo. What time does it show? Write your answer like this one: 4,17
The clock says 9,58
